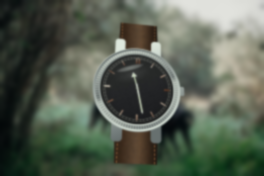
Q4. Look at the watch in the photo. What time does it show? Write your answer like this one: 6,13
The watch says 11,28
